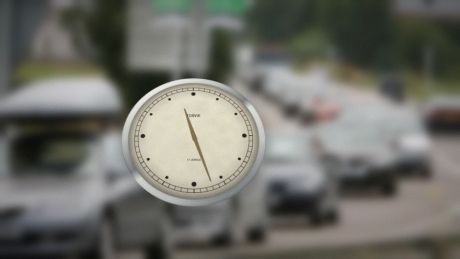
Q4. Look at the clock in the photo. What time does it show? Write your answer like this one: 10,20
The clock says 11,27
